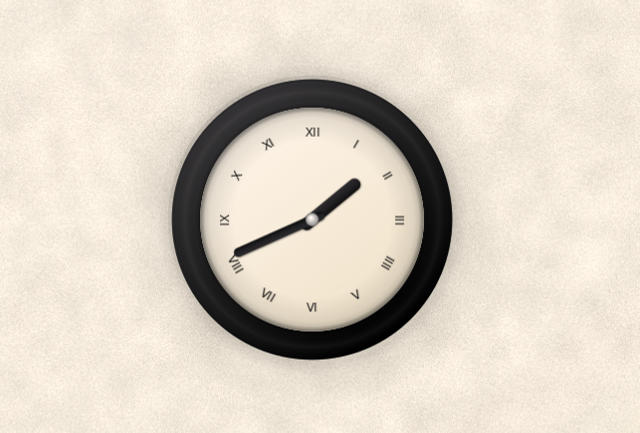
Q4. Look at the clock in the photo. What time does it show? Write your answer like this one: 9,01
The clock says 1,41
